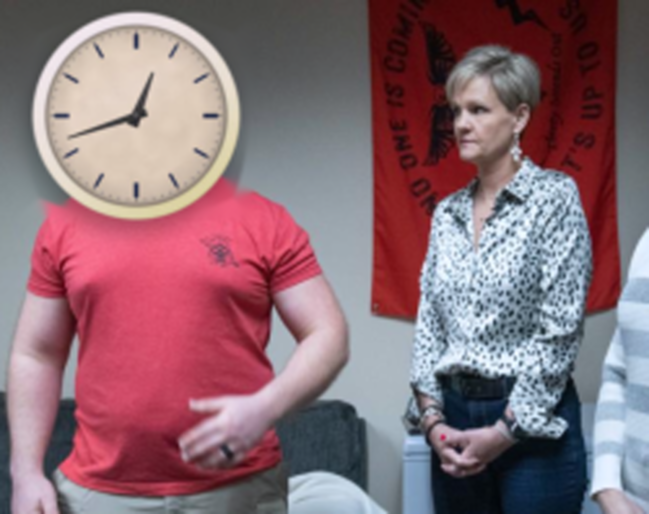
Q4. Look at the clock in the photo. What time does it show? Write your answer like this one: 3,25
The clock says 12,42
